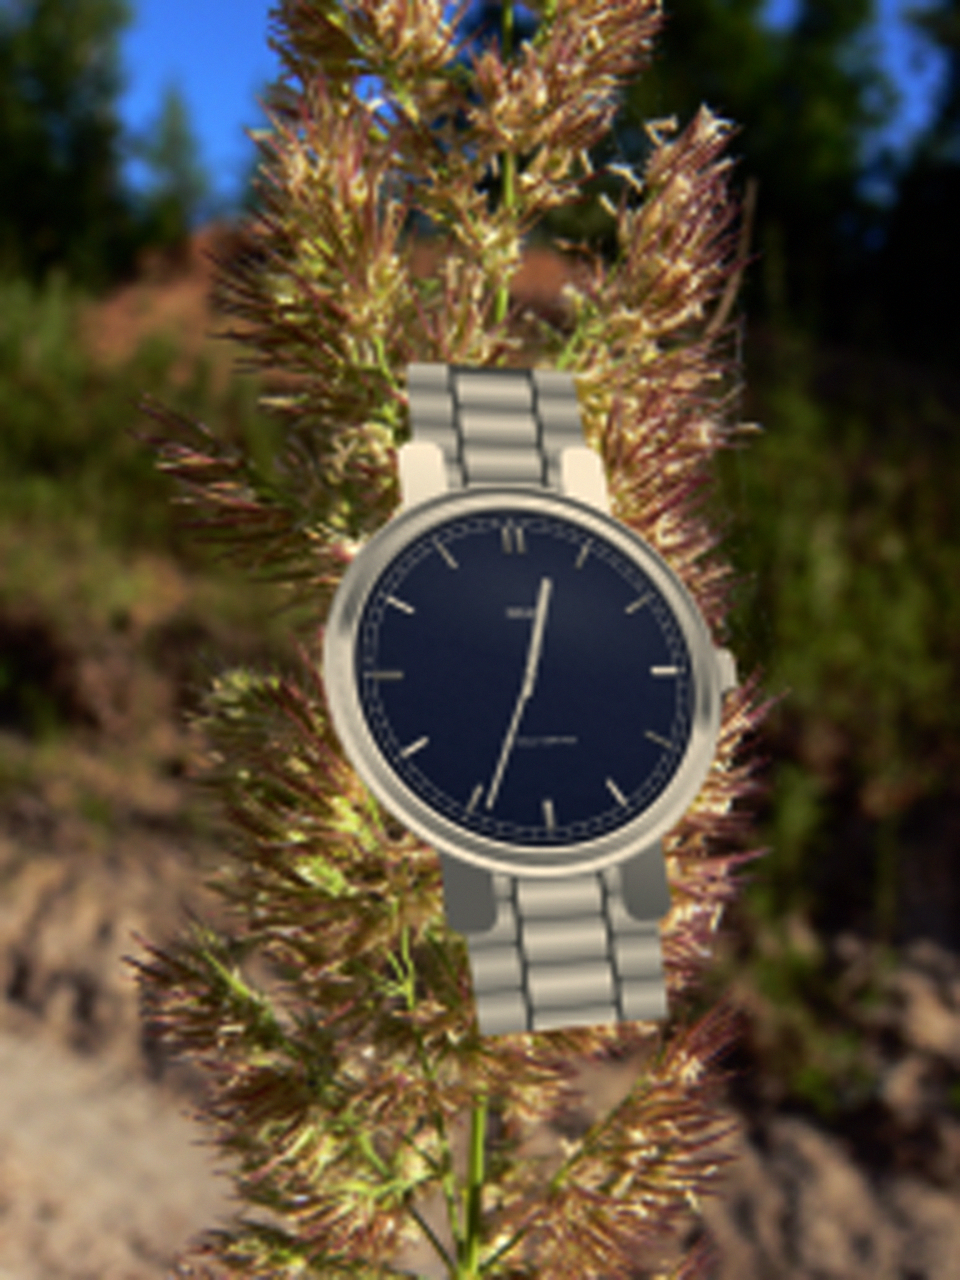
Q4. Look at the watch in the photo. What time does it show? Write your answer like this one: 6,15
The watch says 12,34
